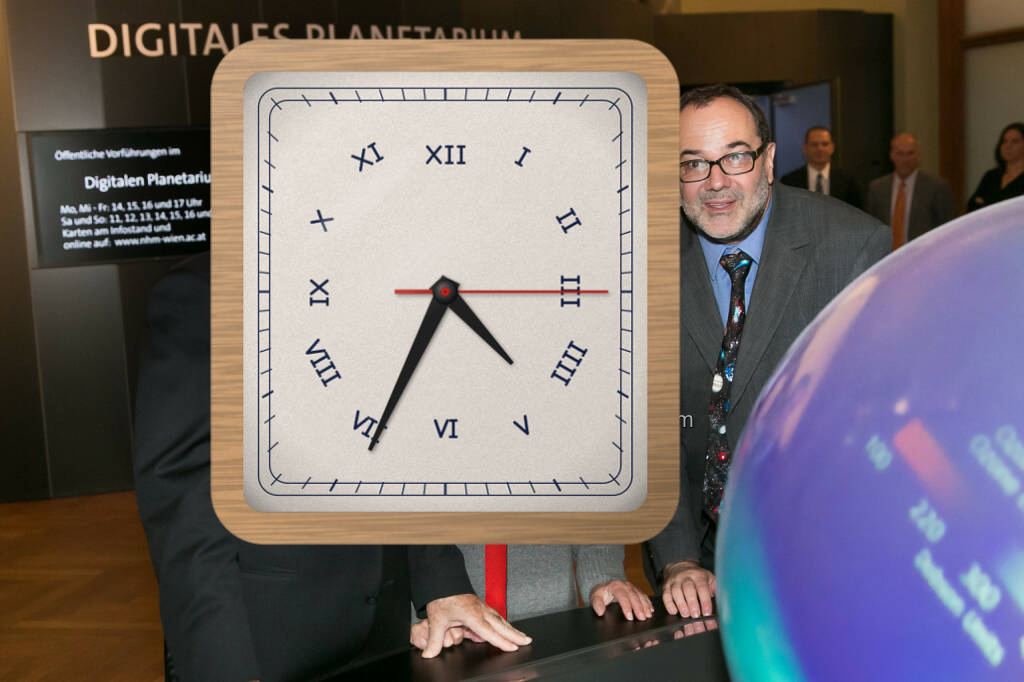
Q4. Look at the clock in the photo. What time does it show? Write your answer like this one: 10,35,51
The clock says 4,34,15
